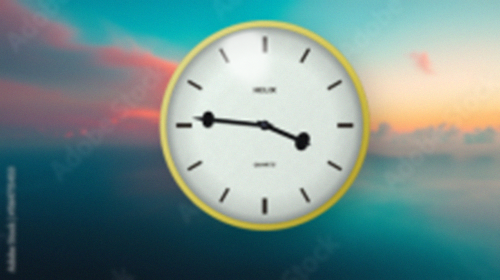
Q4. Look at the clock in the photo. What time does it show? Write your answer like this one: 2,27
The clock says 3,46
